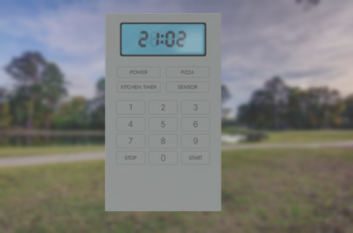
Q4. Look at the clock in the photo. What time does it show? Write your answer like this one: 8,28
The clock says 21,02
